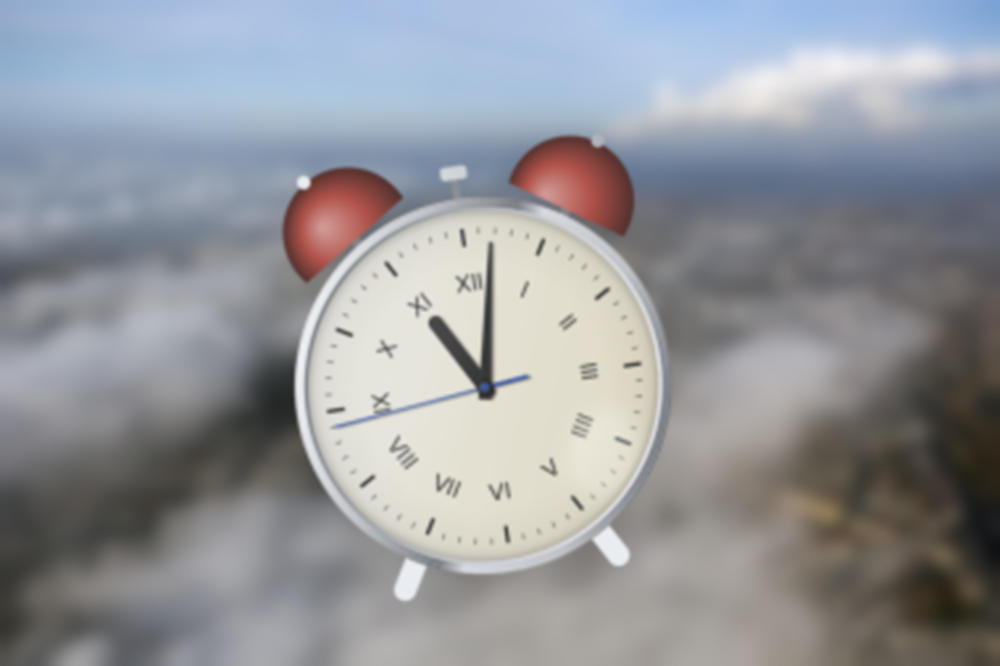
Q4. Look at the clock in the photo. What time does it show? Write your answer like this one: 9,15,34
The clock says 11,01,44
